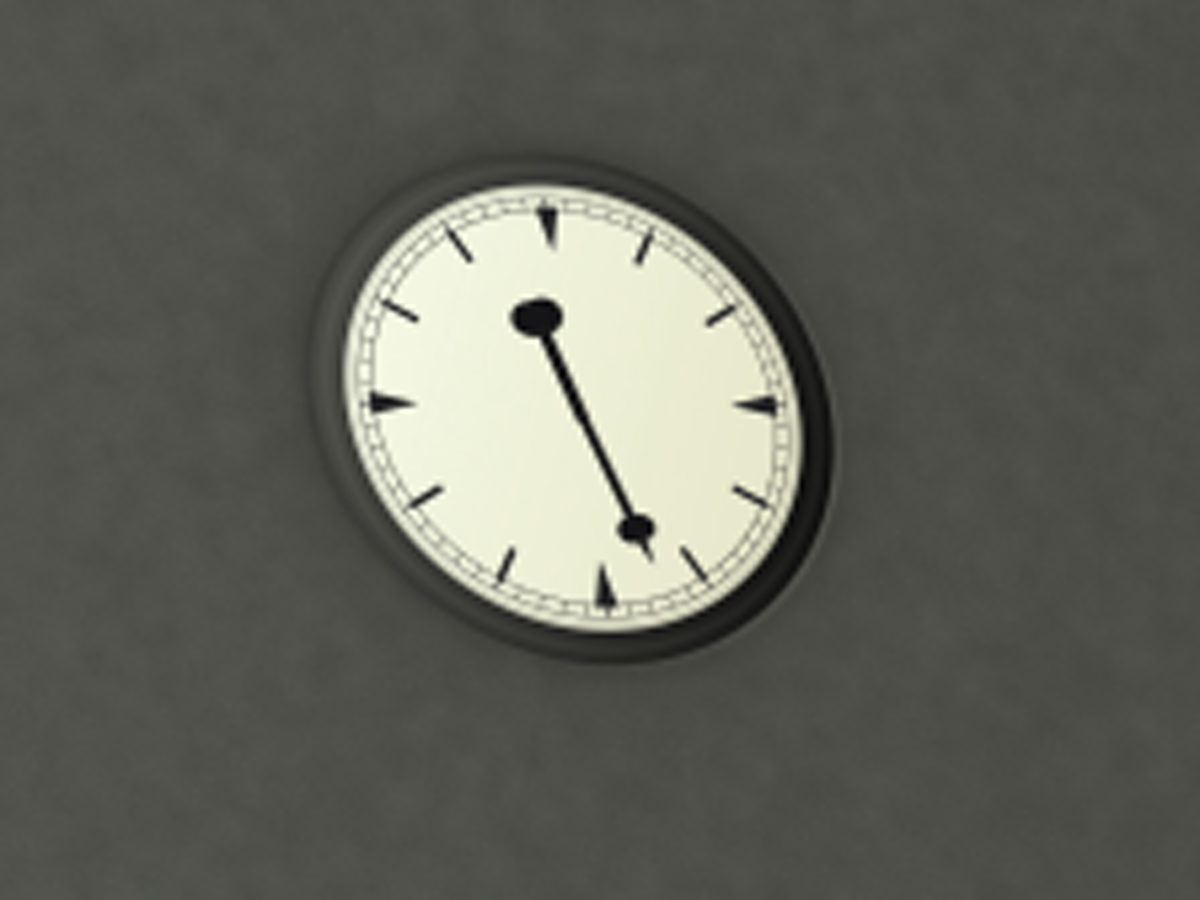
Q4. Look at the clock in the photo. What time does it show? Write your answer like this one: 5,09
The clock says 11,27
